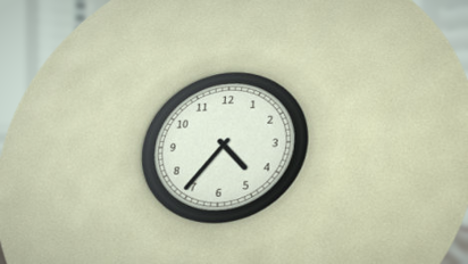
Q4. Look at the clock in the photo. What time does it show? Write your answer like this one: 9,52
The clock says 4,36
